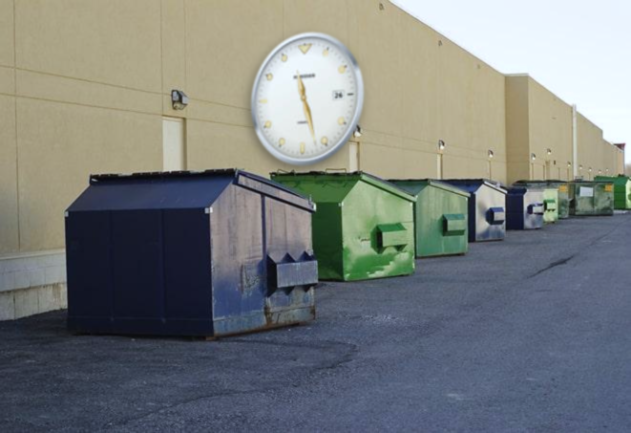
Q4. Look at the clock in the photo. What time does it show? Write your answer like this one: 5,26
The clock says 11,27
